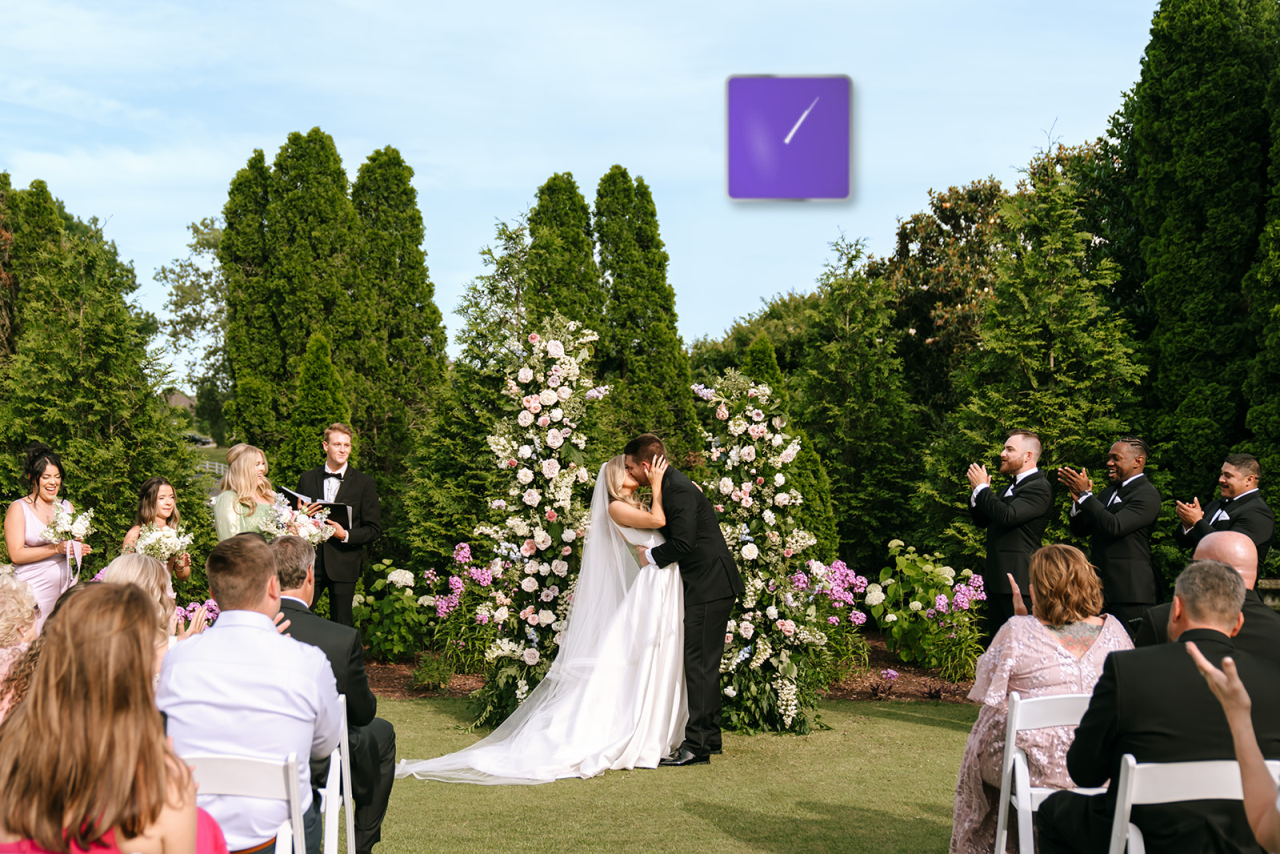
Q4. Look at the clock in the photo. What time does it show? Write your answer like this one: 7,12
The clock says 1,06
